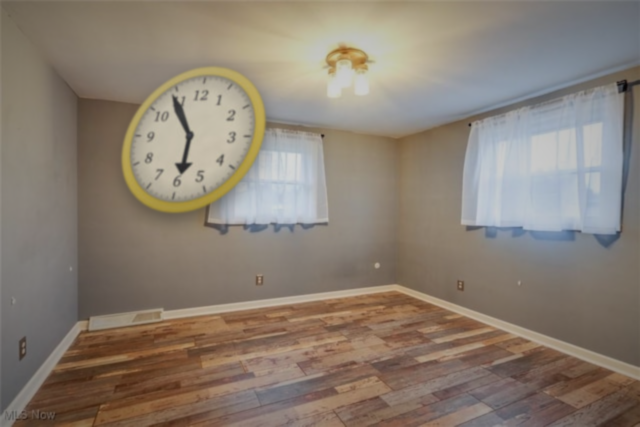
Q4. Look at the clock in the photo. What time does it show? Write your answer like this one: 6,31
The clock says 5,54
